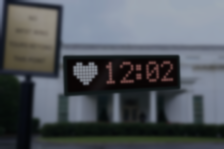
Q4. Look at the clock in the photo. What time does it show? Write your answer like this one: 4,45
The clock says 12,02
